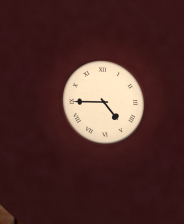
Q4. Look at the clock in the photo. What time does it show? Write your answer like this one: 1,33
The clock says 4,45
